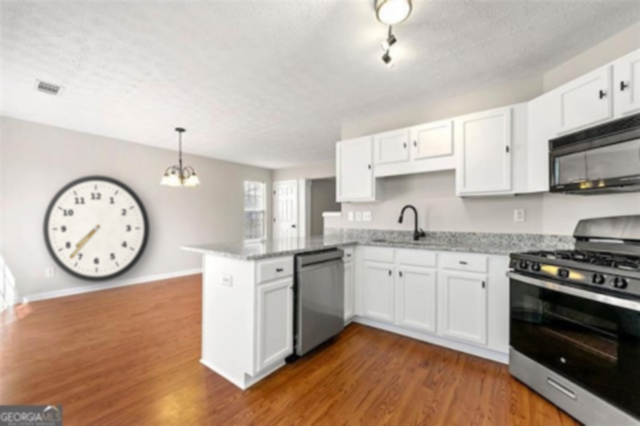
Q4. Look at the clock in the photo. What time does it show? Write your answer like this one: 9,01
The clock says 7,37
